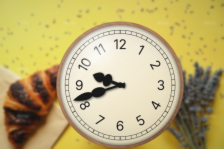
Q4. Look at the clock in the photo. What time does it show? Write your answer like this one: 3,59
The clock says 9,42
